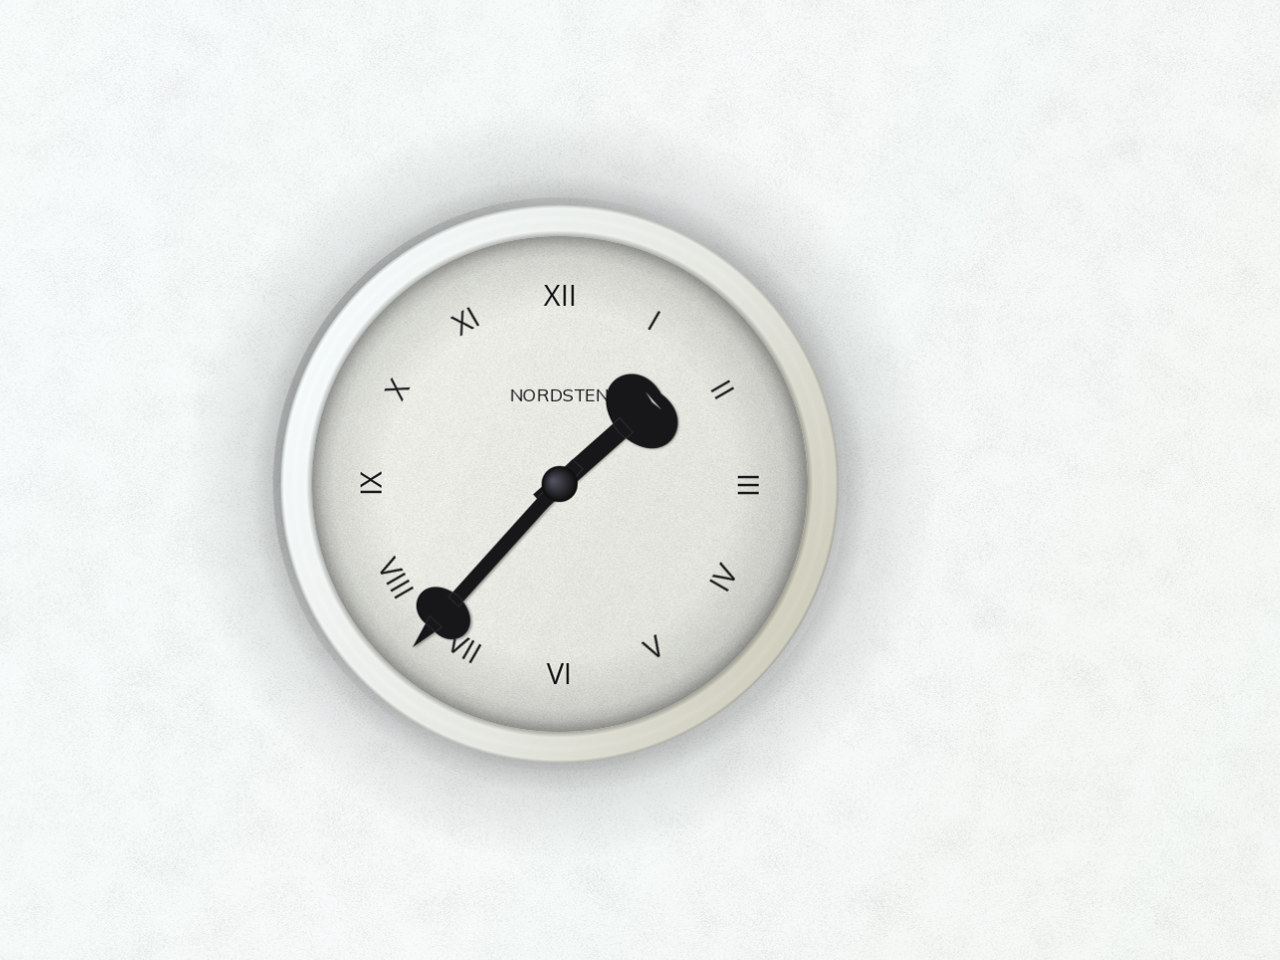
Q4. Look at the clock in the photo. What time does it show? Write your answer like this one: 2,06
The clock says 1,37
